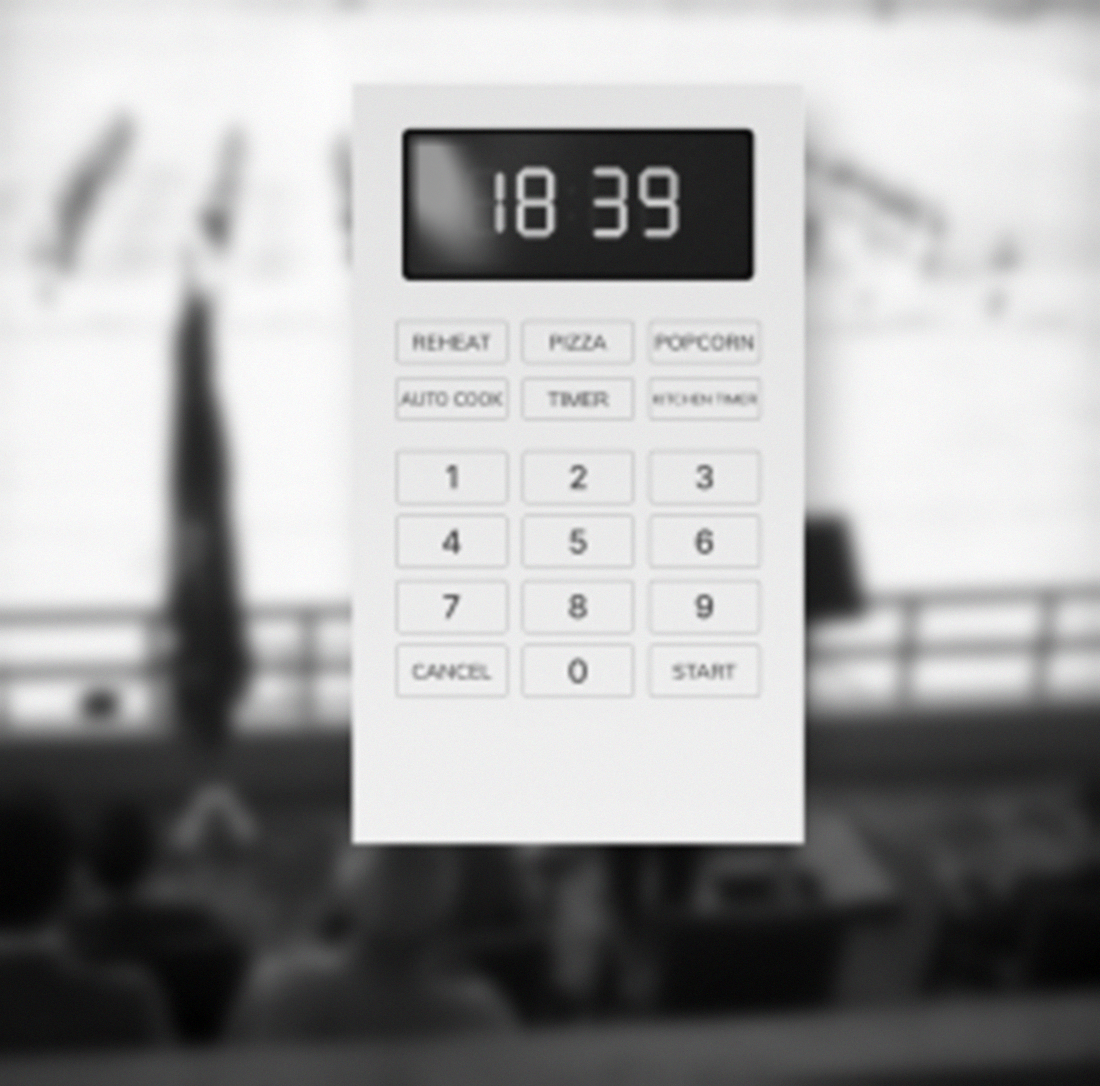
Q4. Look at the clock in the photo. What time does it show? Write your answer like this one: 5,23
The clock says 18,39
